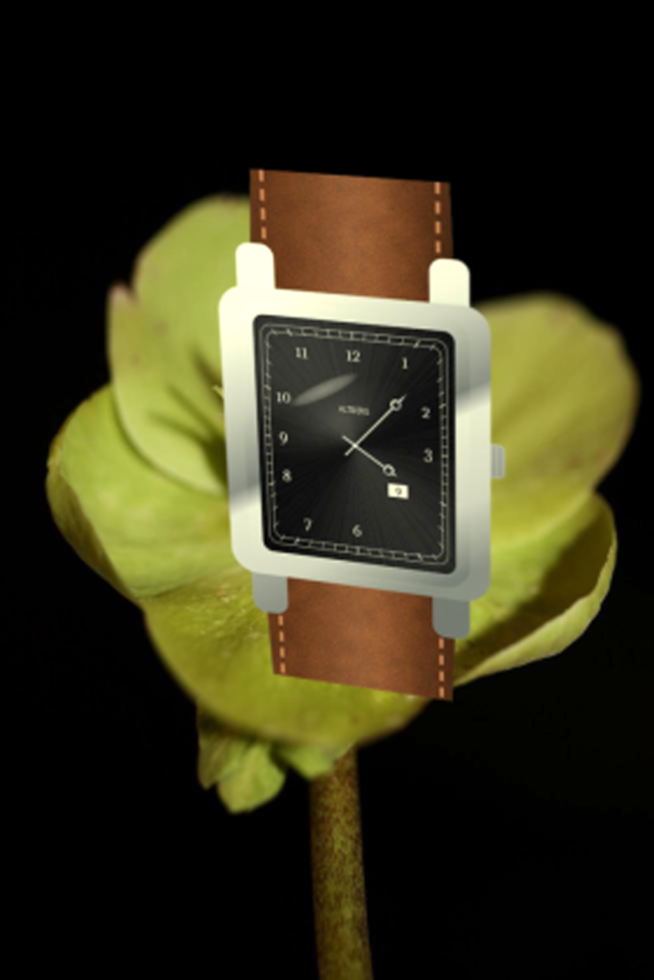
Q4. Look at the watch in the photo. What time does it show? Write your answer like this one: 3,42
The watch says 4,07
